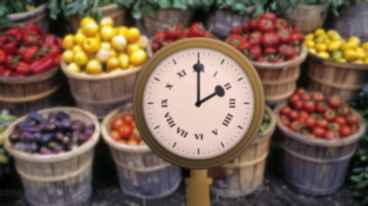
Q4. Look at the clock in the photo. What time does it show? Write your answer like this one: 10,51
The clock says 2,00
